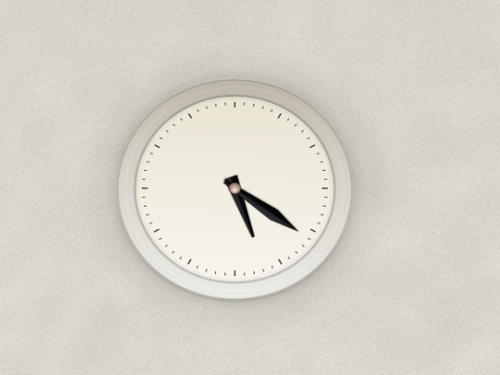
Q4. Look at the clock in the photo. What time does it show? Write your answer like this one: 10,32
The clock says 5,21
